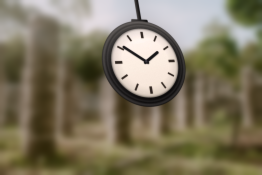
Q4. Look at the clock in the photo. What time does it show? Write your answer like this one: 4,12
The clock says 1,51
